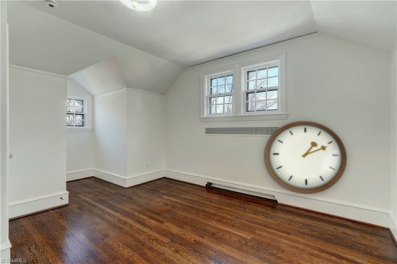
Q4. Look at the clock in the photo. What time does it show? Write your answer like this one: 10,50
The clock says 1,11
